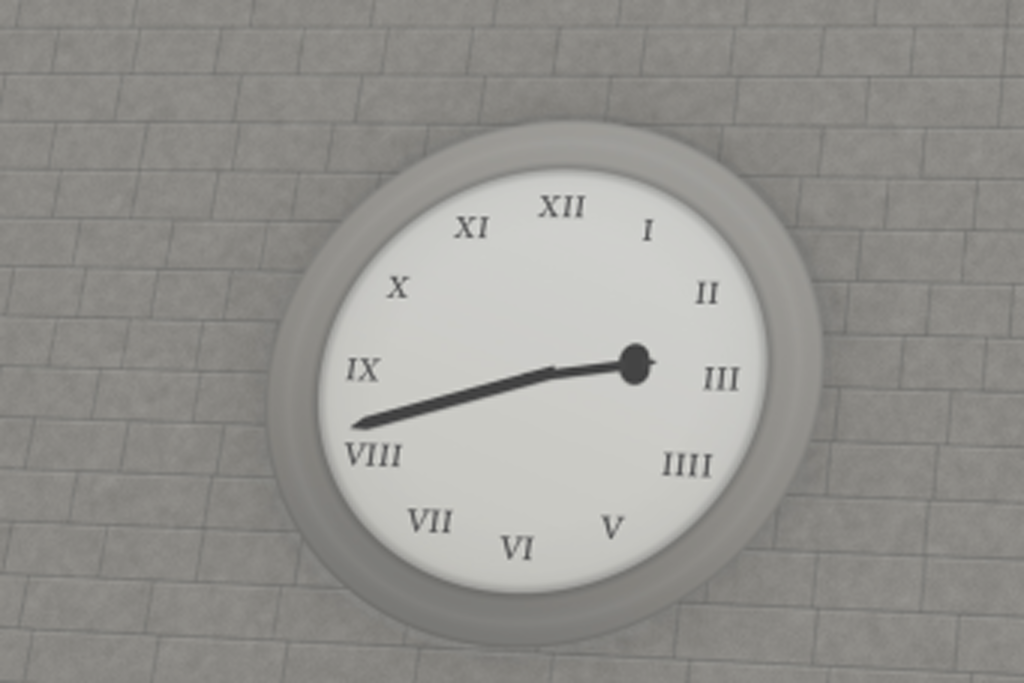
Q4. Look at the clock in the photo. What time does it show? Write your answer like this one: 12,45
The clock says 2,42
